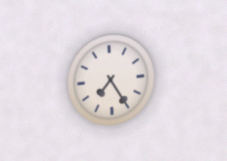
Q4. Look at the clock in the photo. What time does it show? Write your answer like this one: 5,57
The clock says 7,25
